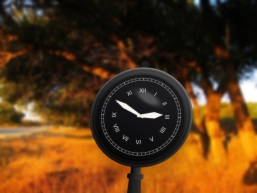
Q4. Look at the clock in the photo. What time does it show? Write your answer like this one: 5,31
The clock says 2,50
